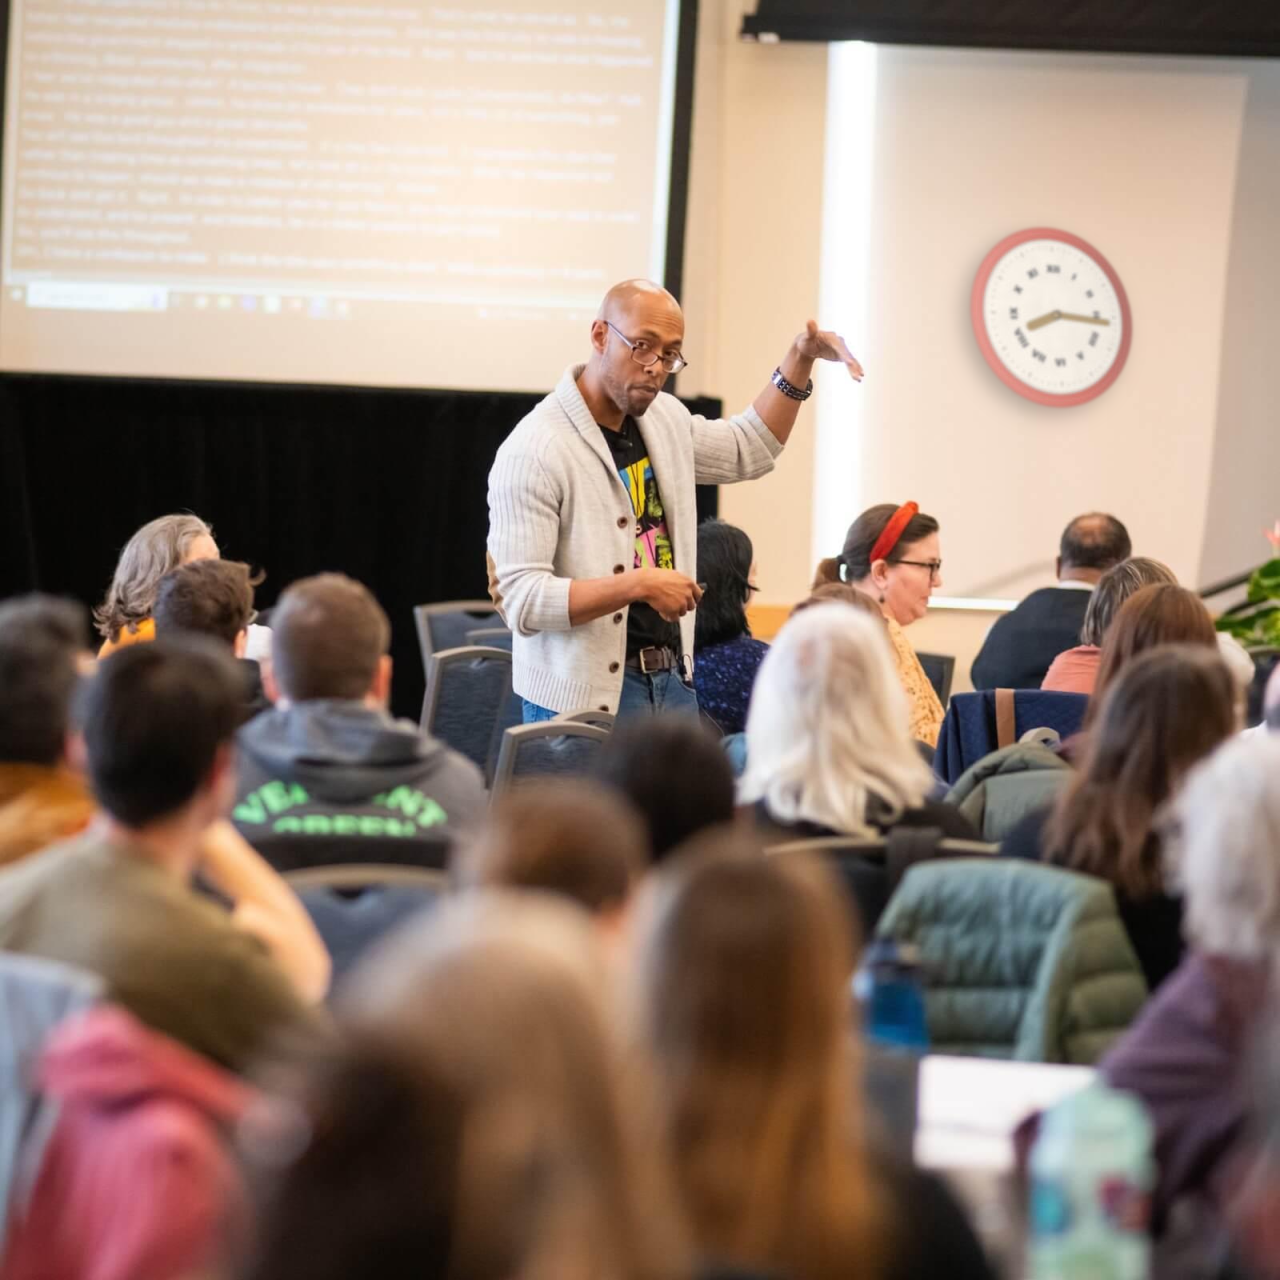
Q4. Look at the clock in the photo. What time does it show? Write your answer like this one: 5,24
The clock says 8,16
